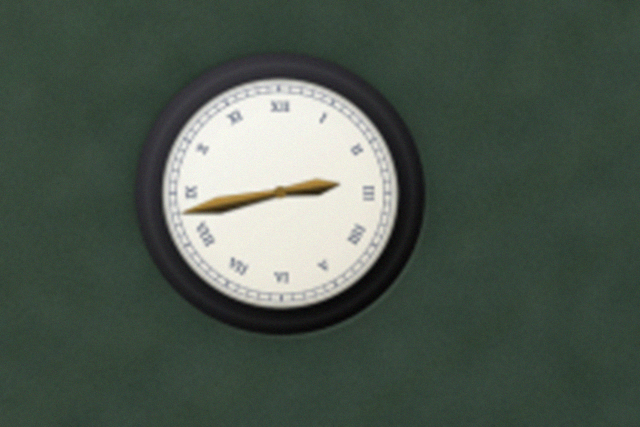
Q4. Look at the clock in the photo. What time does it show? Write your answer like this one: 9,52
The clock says 2,43
